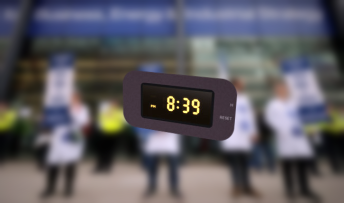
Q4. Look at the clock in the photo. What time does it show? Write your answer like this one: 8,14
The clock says 8,39
